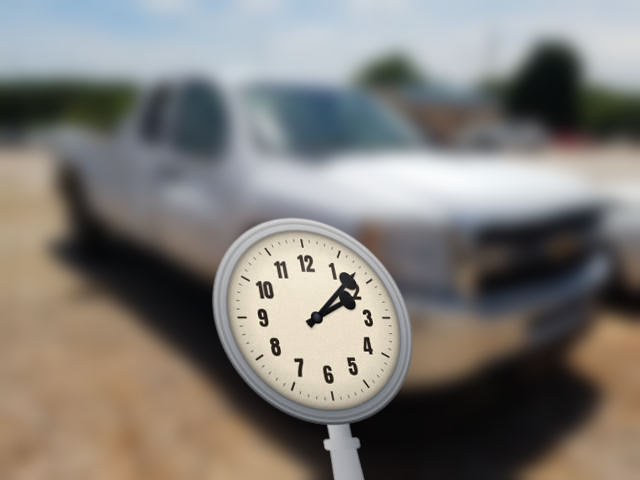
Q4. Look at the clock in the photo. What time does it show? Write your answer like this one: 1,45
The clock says 2,08
